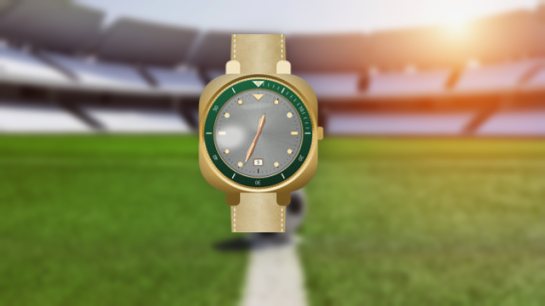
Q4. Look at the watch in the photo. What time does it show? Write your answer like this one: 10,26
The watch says 12,34
